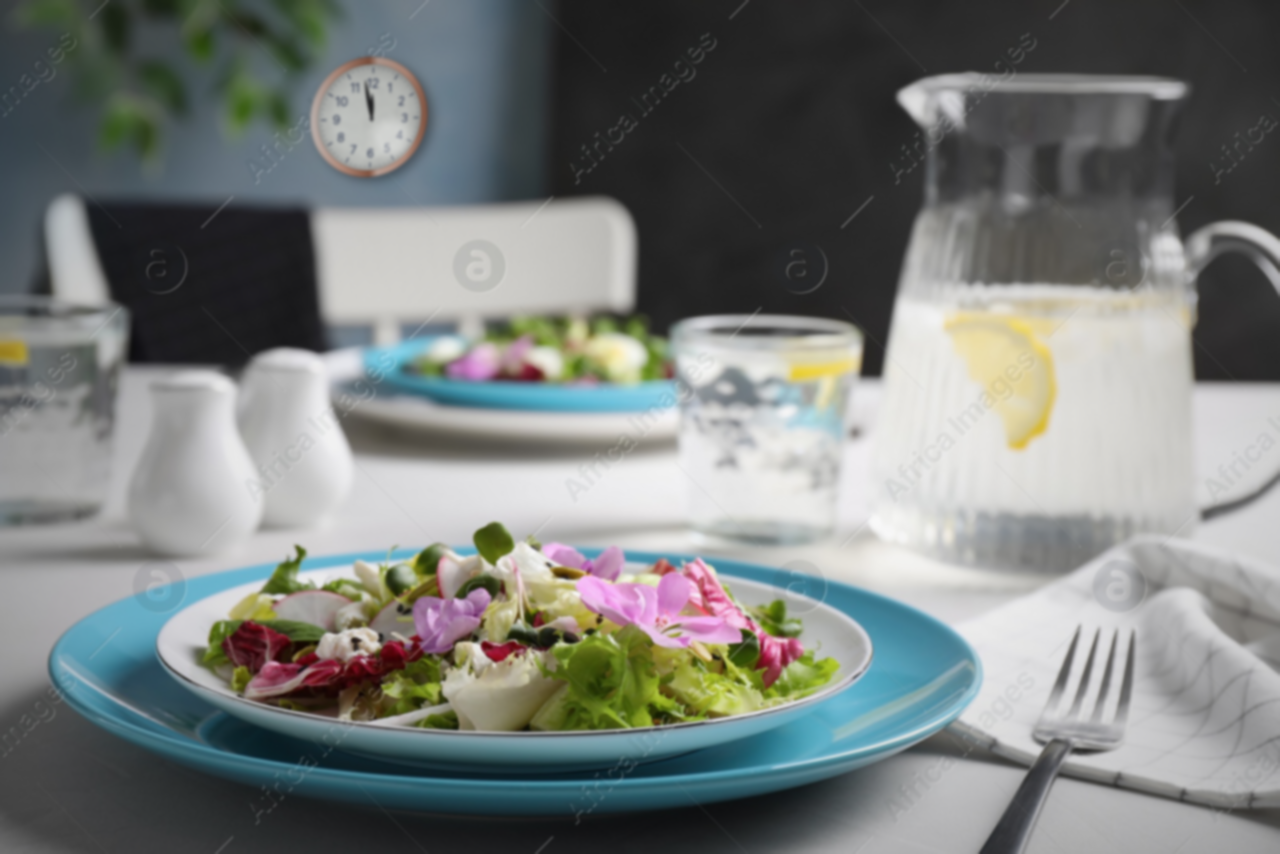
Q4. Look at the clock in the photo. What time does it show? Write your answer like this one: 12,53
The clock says 11,58
